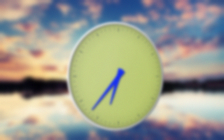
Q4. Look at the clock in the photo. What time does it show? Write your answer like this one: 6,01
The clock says 6,37
